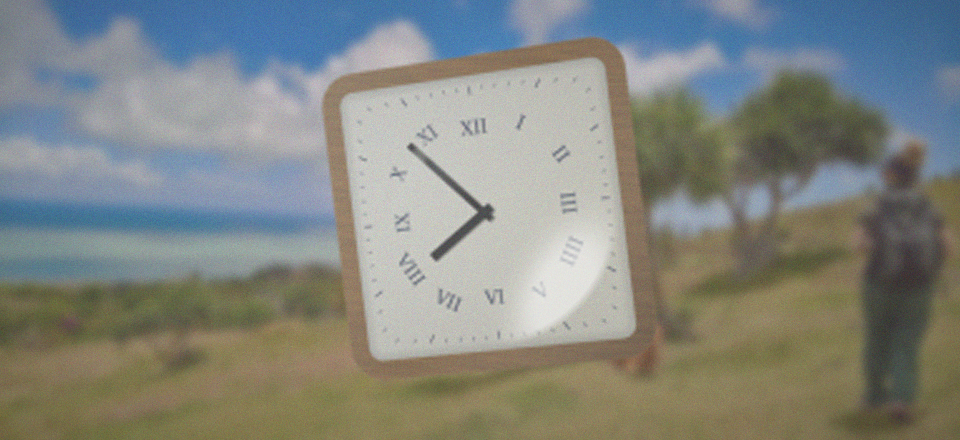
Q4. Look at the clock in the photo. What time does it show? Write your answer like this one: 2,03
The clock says 7,53
